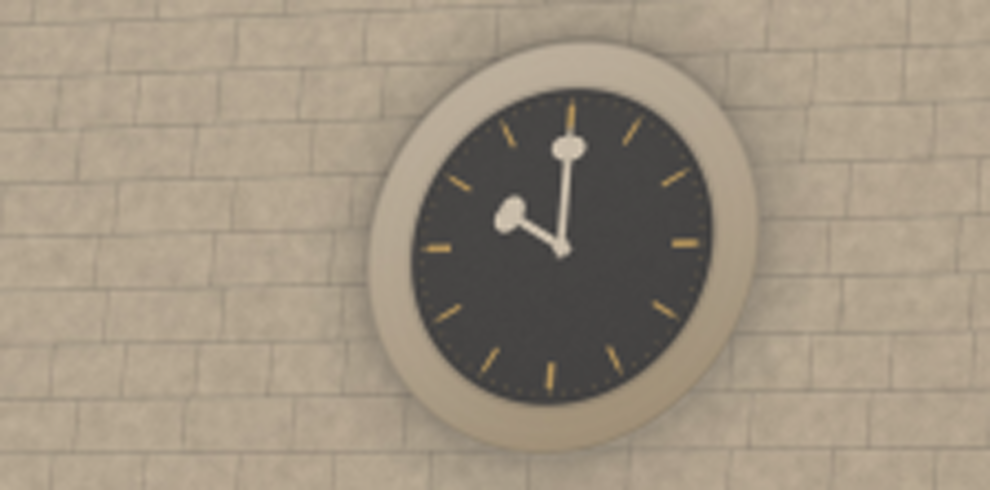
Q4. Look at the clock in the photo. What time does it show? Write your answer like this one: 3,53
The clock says 10,00
